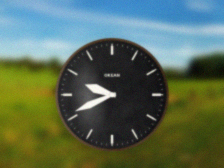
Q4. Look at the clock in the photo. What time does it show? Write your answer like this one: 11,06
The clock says 9,41
